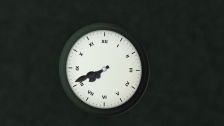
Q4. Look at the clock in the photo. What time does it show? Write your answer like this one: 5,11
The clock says 7,41
